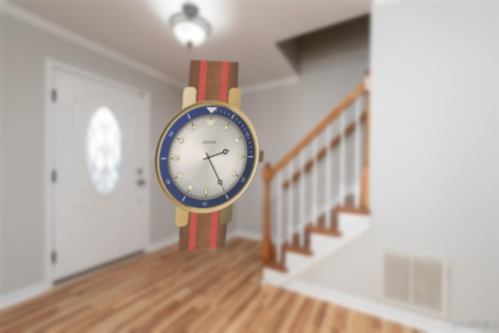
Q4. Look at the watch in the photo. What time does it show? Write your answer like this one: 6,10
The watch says 2,25
